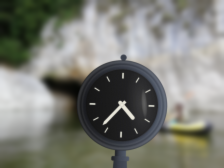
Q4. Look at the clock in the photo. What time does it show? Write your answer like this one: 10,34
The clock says 4,37
